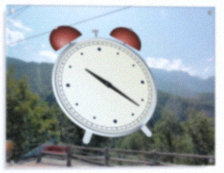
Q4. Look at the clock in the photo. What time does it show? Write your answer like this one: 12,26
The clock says 10,22
